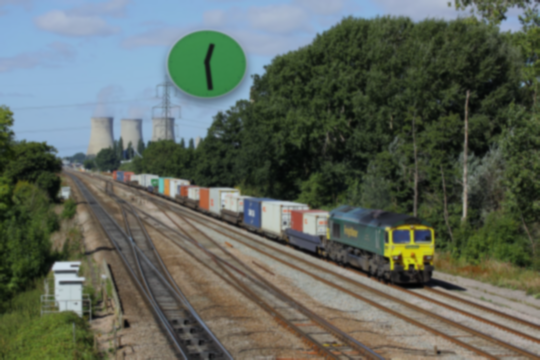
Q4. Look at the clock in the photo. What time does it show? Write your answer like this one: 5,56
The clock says 12,29
